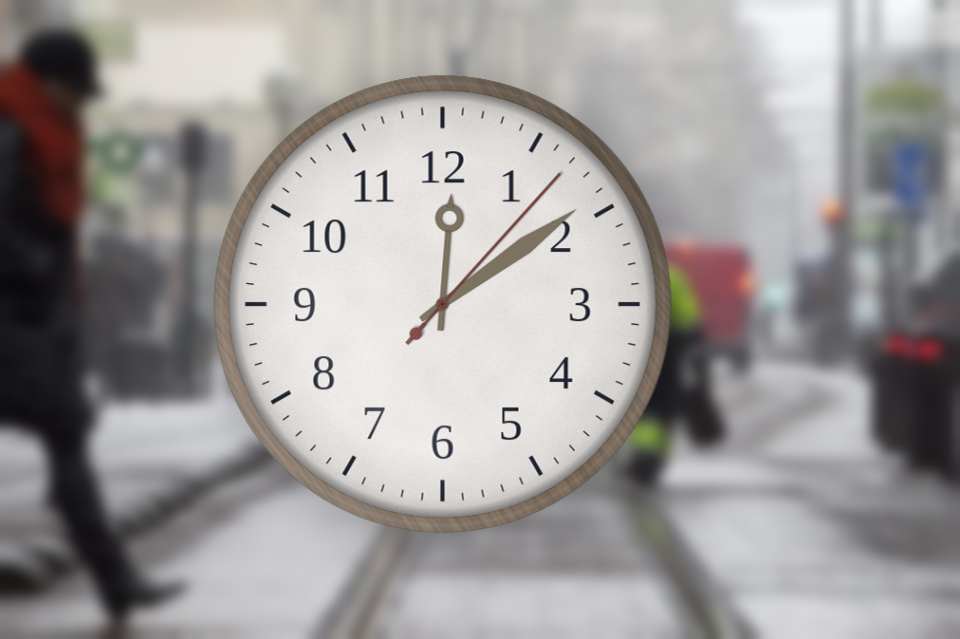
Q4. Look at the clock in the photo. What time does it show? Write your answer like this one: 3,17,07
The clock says 12,09,07
